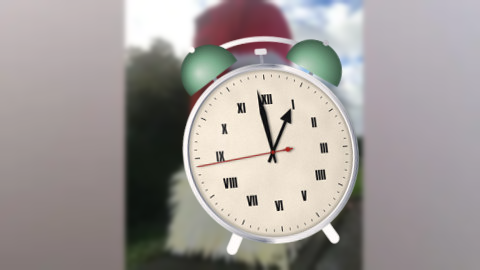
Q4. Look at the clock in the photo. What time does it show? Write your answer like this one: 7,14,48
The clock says 12,58,44
